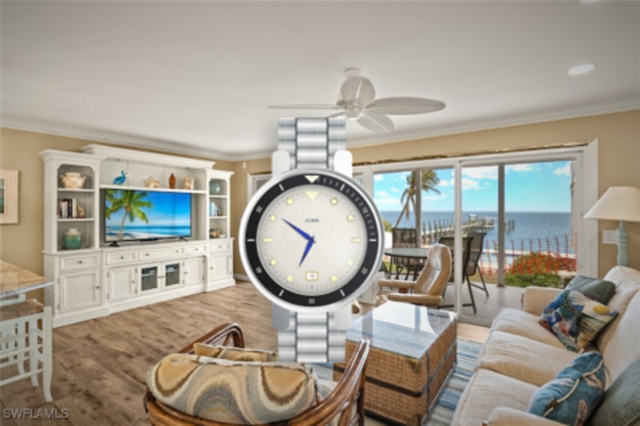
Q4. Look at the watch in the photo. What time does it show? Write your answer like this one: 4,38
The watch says 6,51
